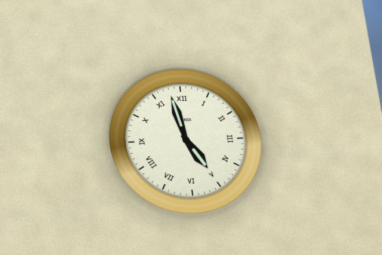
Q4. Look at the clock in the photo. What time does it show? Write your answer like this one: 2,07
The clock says 4,58
